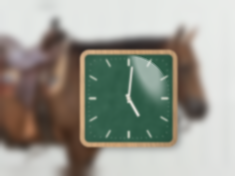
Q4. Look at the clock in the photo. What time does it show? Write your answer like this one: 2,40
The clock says 5,01
